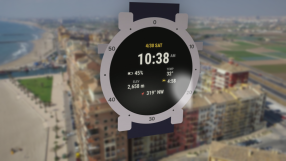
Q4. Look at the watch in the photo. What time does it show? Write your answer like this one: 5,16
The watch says 10,38
